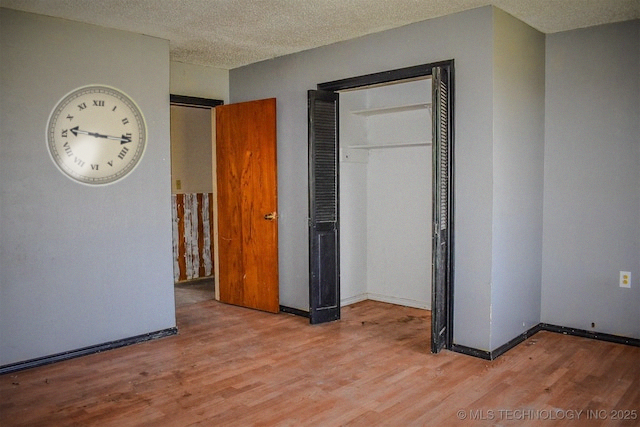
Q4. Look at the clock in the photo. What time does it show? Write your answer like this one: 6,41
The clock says 9,16
